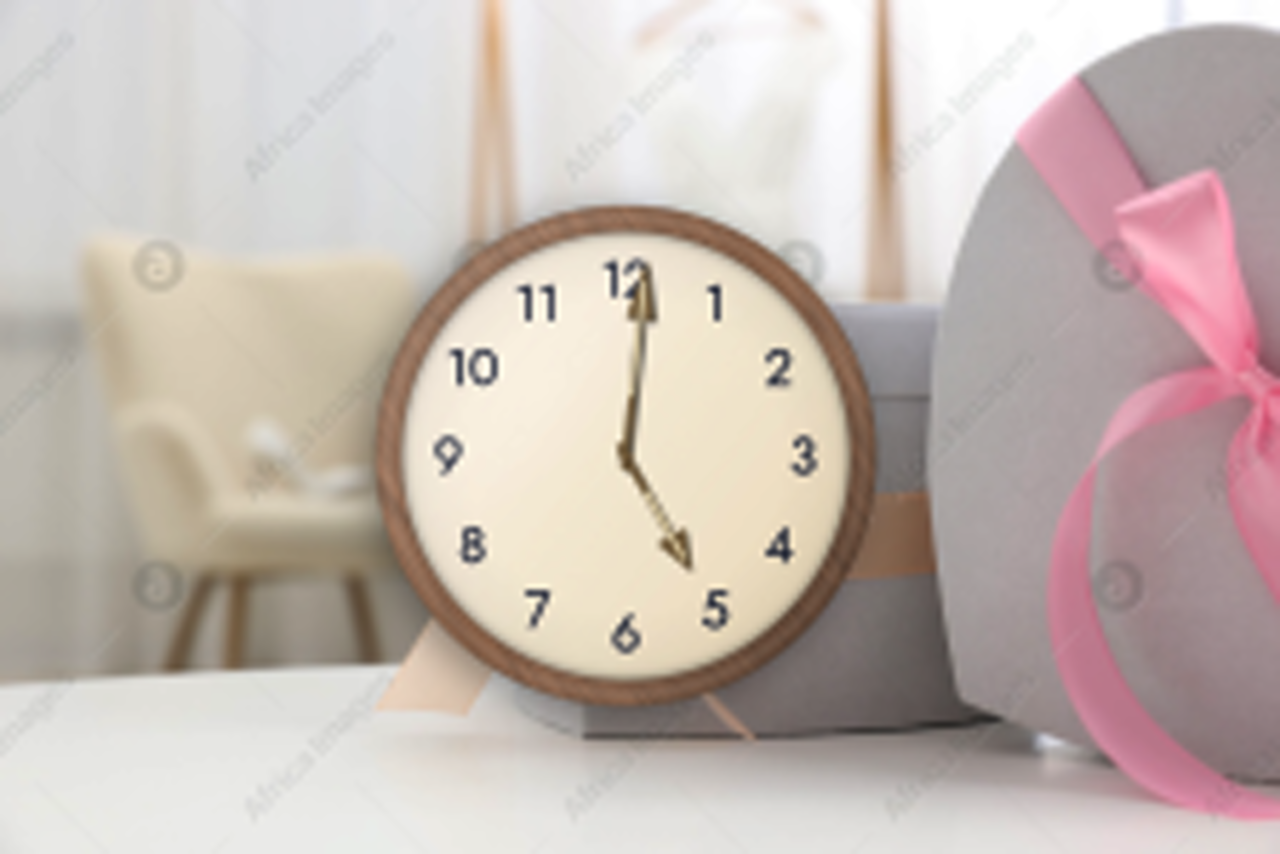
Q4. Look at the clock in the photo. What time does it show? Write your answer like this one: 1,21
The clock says 5,01
